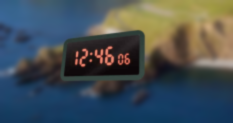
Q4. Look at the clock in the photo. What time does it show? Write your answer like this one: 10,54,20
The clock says 12,46,06
